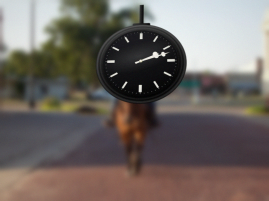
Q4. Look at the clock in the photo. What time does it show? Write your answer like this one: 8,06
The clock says 2,12
